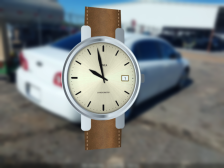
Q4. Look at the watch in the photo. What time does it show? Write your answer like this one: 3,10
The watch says 9,58
